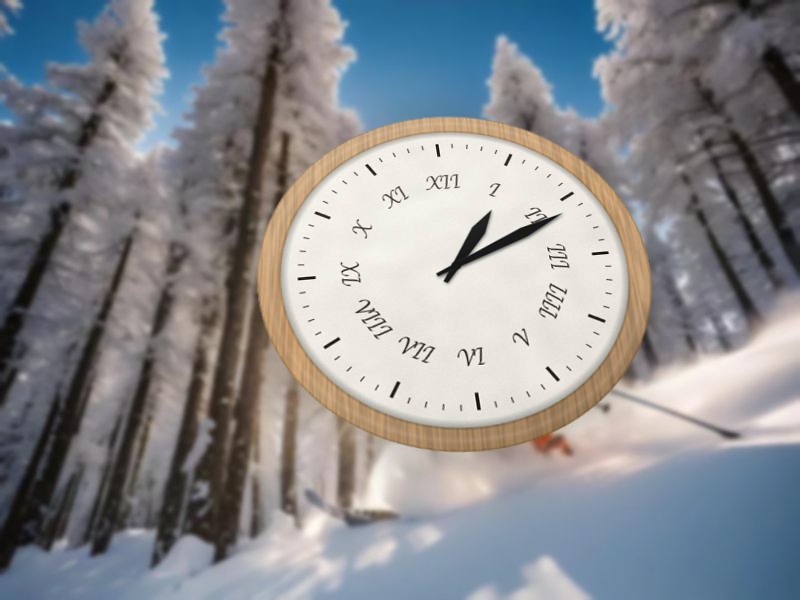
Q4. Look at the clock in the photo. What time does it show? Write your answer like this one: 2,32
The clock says 1,11
